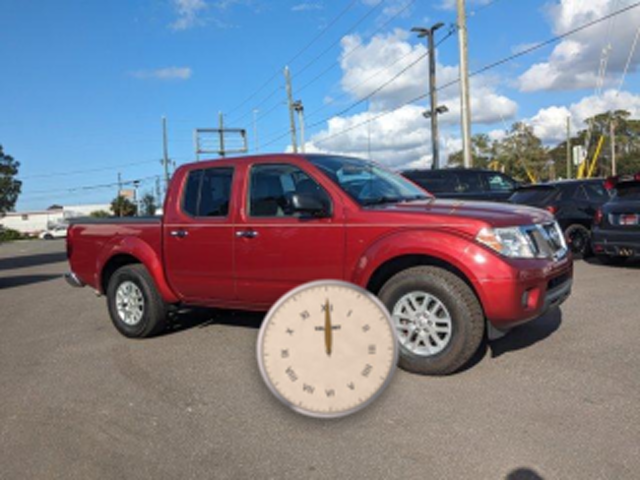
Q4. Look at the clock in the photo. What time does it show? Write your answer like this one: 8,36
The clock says 12,00
